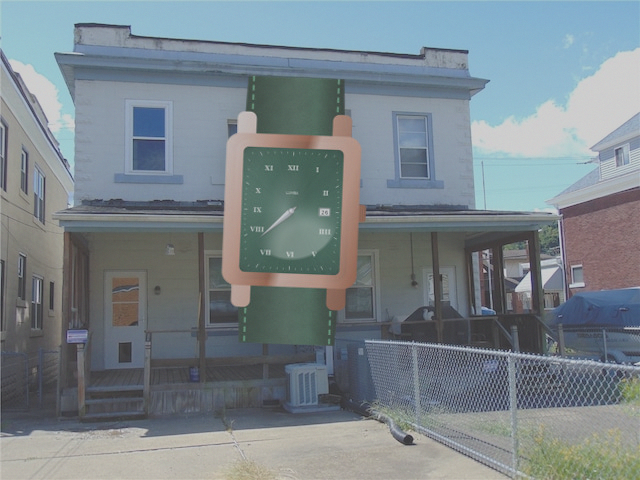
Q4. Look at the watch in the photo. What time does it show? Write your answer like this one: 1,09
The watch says 7,38
